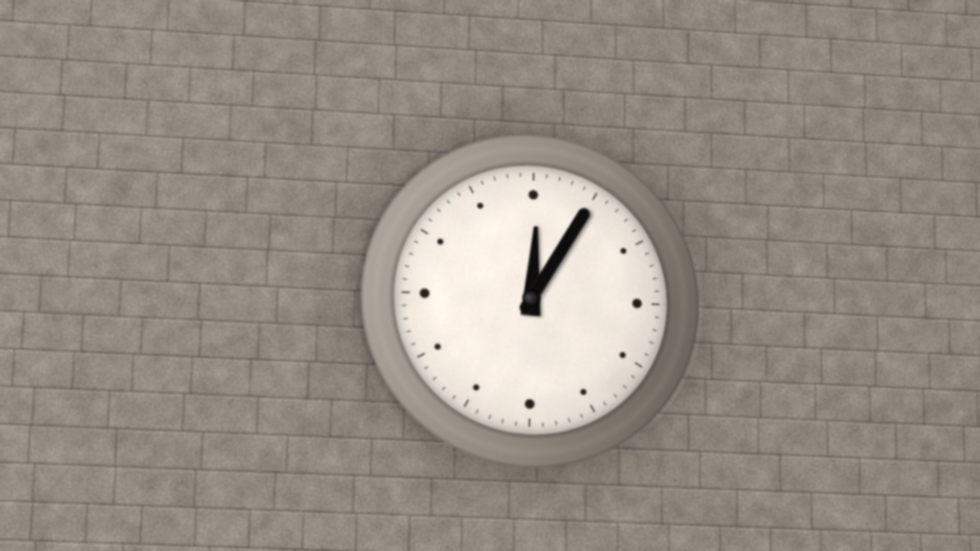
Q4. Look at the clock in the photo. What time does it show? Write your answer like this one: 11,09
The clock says 12,05
